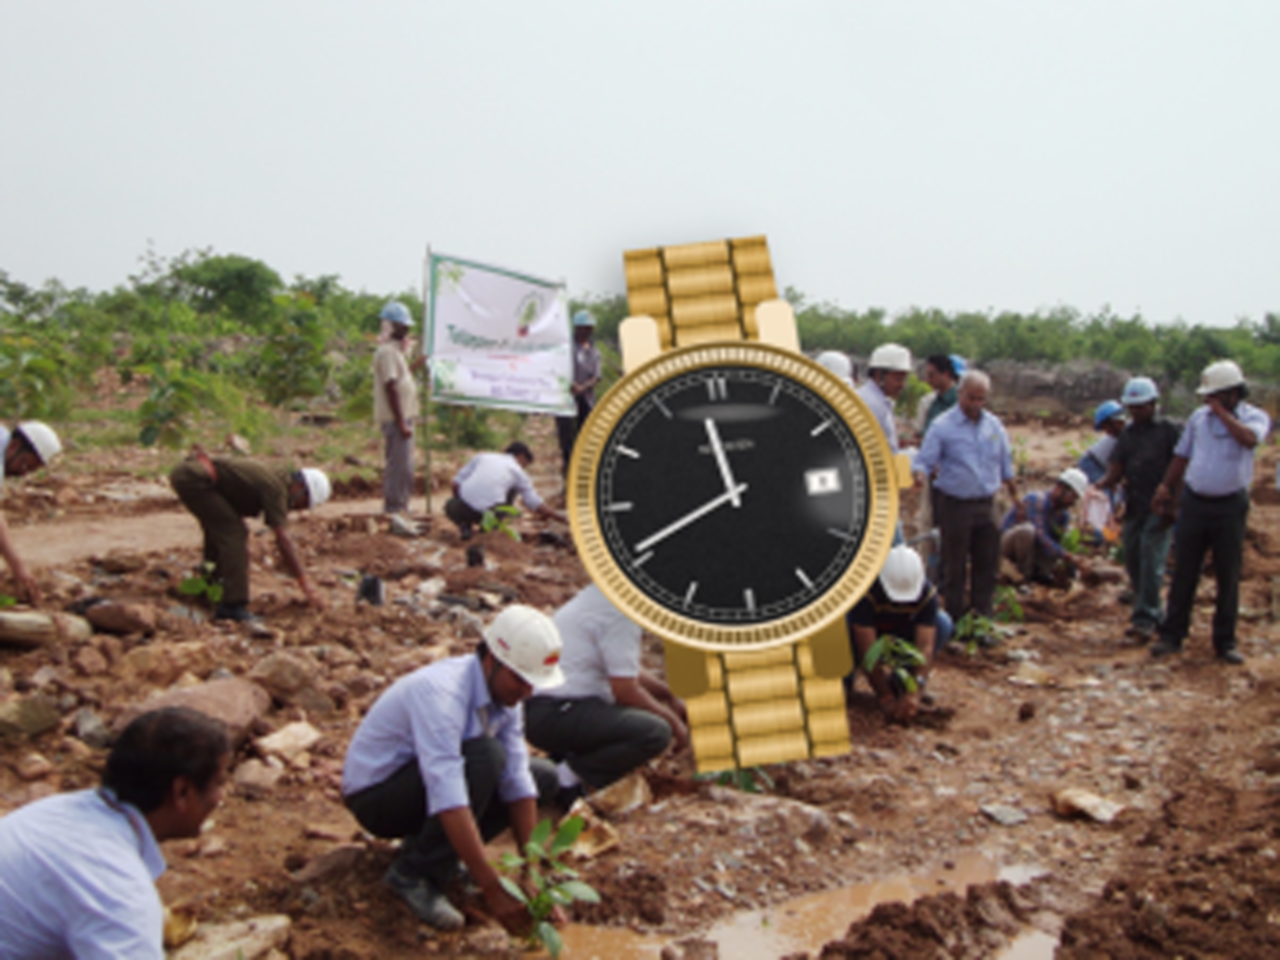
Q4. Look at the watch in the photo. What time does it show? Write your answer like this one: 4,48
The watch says 11,41
